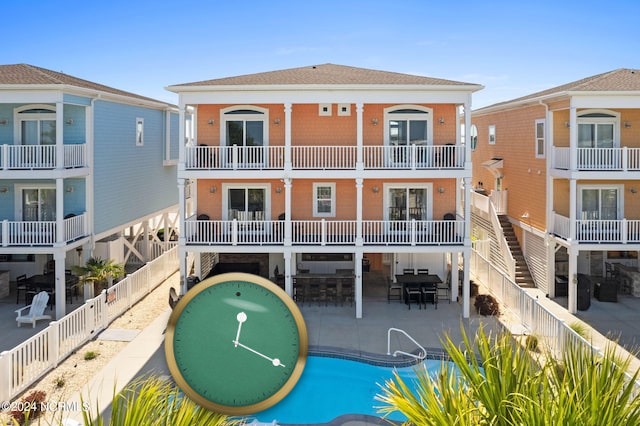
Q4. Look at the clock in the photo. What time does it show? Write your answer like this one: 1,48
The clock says 12,19
